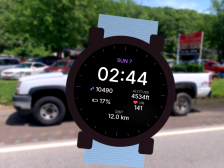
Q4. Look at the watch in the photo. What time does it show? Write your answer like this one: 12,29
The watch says 2,44
